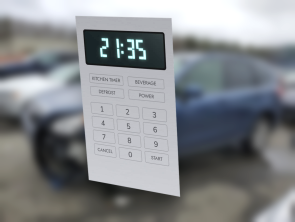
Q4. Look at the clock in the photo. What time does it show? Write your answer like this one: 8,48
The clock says 21,35
